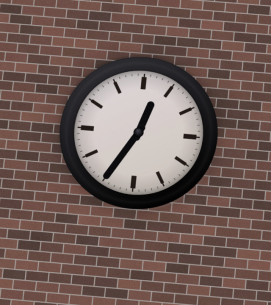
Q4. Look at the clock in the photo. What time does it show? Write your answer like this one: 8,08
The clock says 12,35
